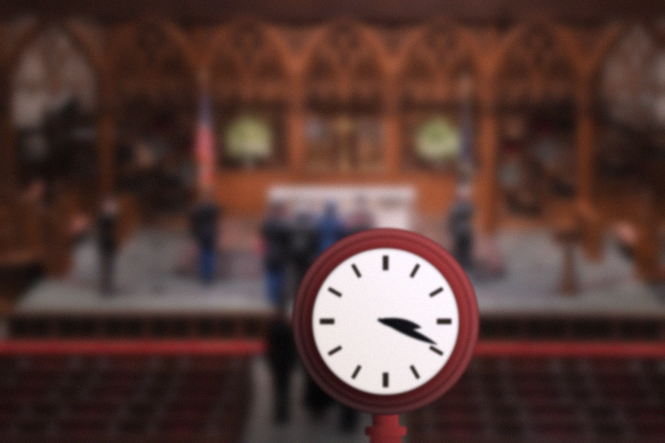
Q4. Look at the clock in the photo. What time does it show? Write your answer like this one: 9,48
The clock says 3,19
